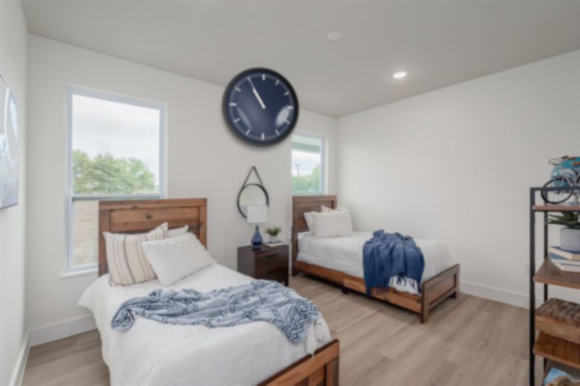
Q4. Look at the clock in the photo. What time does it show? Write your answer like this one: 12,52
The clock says 10,55
